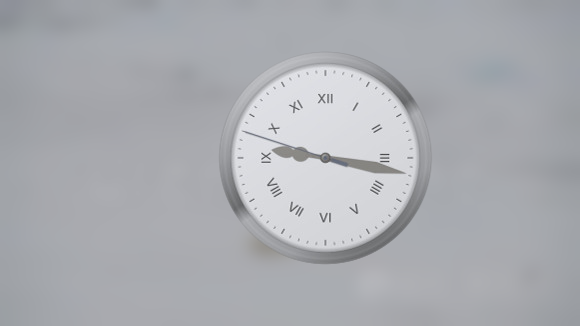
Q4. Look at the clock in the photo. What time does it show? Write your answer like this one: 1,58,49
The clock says 9,16,48
